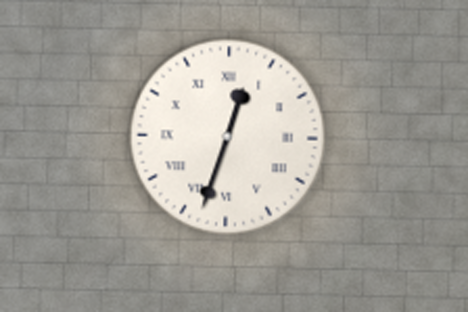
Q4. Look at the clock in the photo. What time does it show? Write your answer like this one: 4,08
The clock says 12,33
